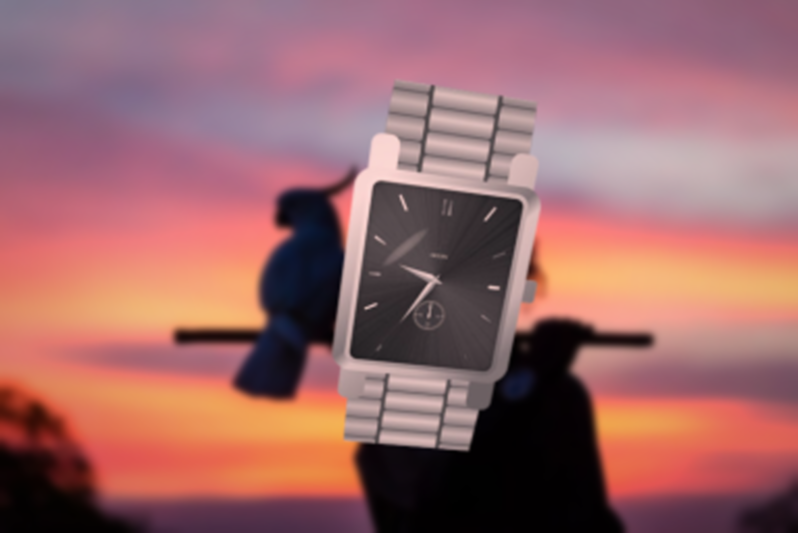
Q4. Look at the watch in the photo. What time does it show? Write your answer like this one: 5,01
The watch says 9,35
